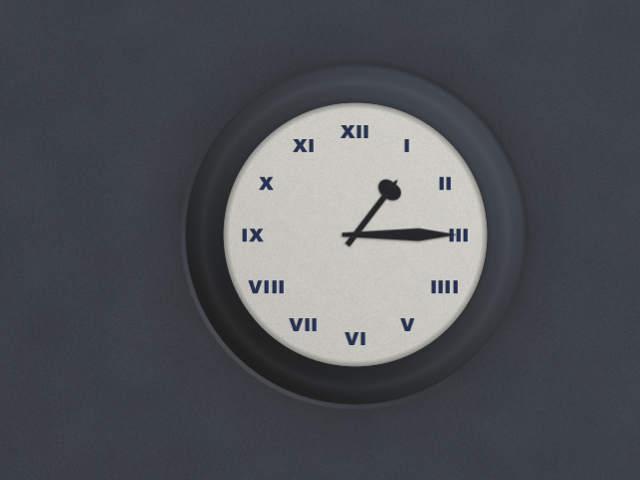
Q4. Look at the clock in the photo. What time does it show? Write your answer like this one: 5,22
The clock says 1,15
